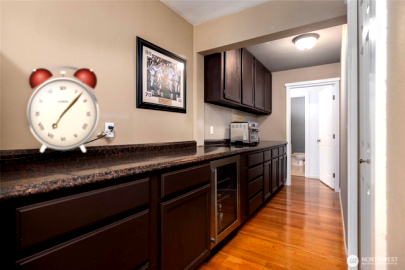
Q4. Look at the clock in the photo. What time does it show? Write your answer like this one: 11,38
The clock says 7,07
